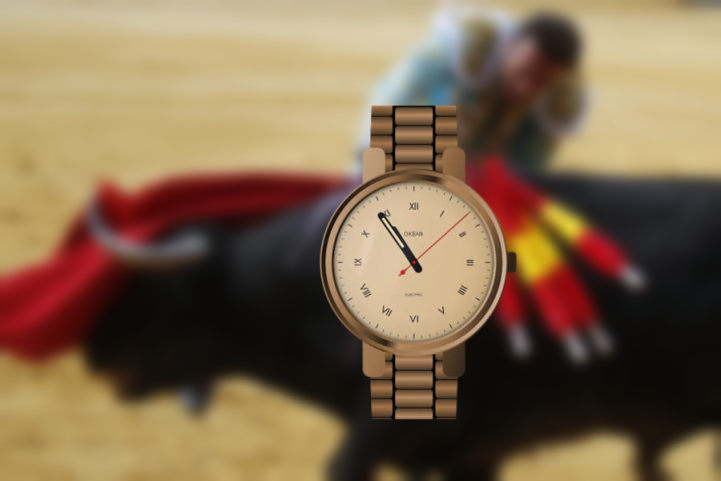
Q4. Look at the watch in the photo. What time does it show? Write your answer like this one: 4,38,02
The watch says 10,54,08
